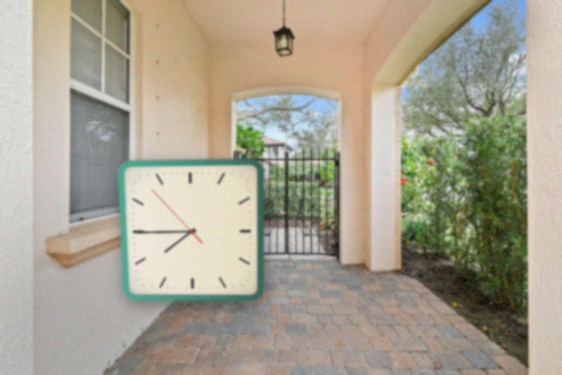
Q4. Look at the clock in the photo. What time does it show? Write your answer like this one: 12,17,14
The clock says 7,44,53
